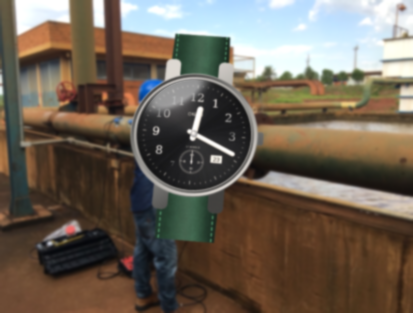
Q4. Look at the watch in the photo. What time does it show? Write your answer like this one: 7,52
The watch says 12,19
